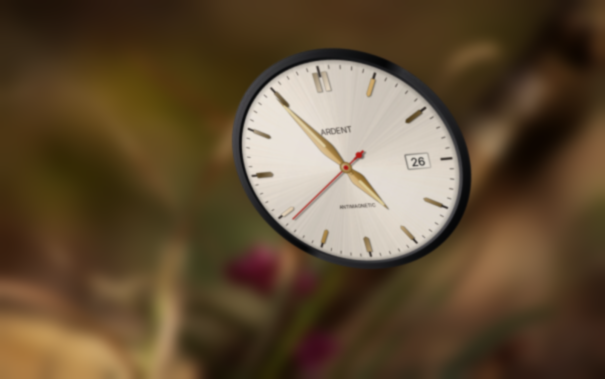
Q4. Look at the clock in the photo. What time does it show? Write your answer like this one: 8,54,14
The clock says 4,54,39
